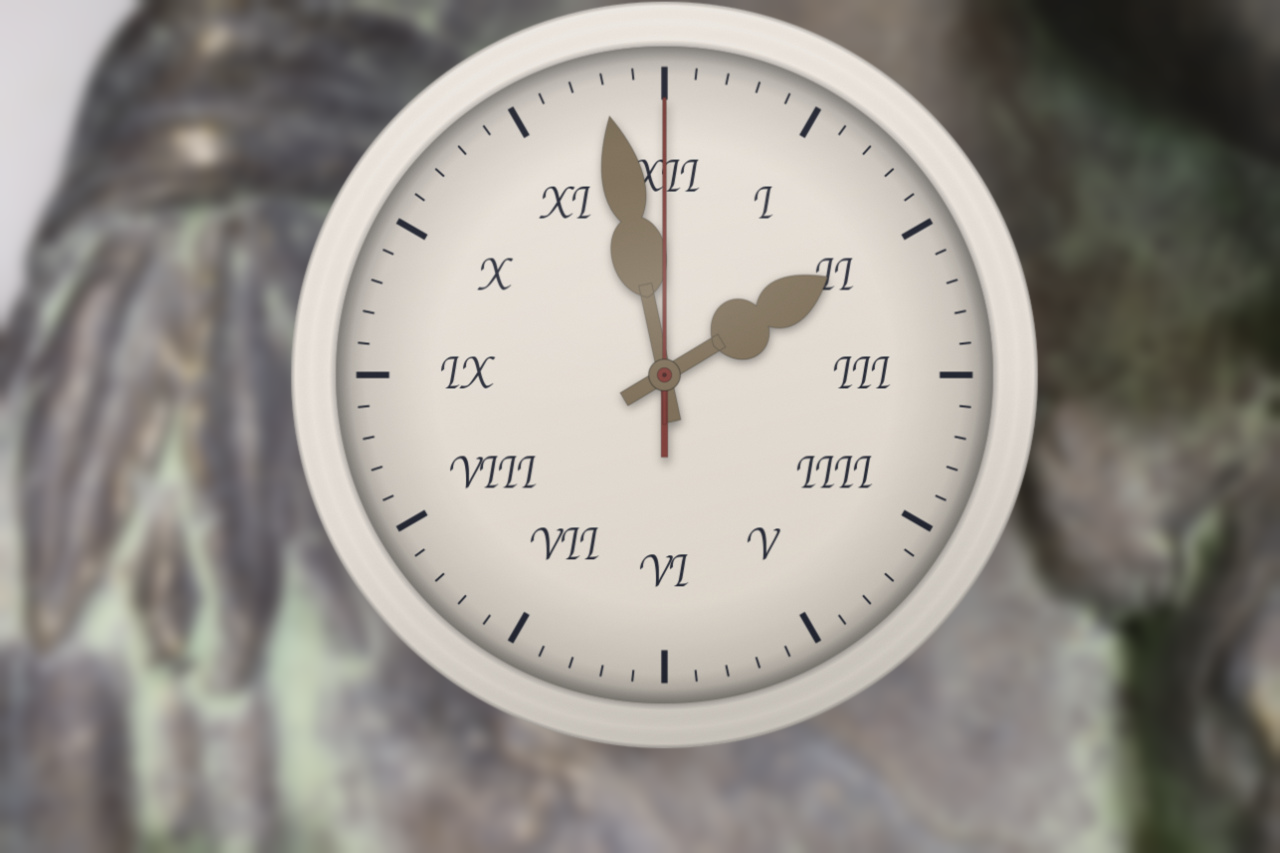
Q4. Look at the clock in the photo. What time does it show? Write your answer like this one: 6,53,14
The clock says 1,58,00
